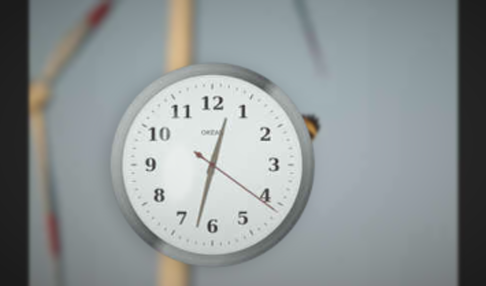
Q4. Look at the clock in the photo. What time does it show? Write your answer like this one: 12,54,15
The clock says 12,32,21
